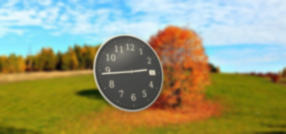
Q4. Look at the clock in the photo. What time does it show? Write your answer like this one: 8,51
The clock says 2,44
